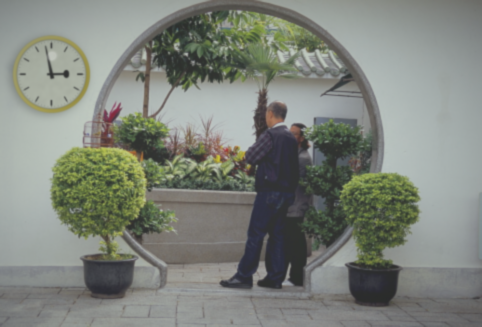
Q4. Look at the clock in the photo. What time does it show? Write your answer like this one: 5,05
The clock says 2,58
